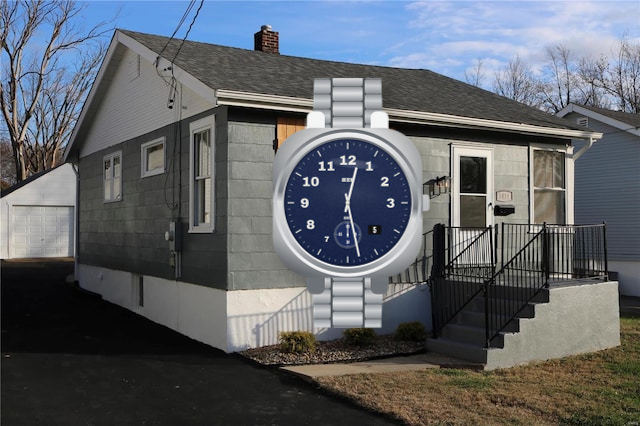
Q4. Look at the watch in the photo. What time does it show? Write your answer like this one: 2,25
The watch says 12,28
